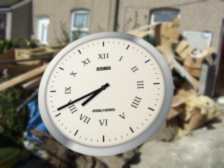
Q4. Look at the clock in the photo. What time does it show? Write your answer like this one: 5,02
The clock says 7,41
